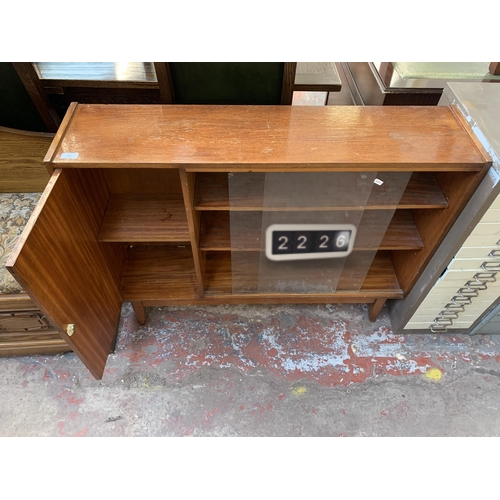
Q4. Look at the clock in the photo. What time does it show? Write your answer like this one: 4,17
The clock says 22,26
